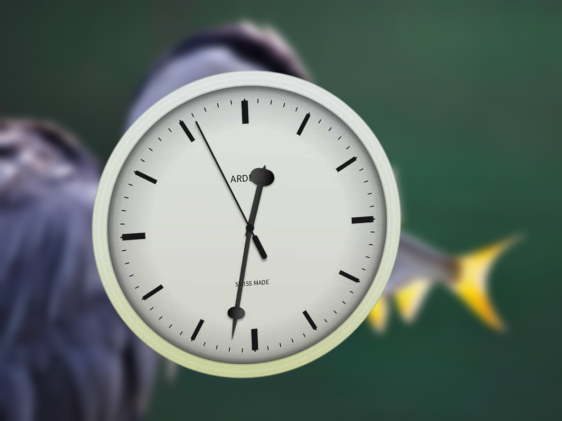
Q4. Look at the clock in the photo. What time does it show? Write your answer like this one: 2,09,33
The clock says 12,31,56
